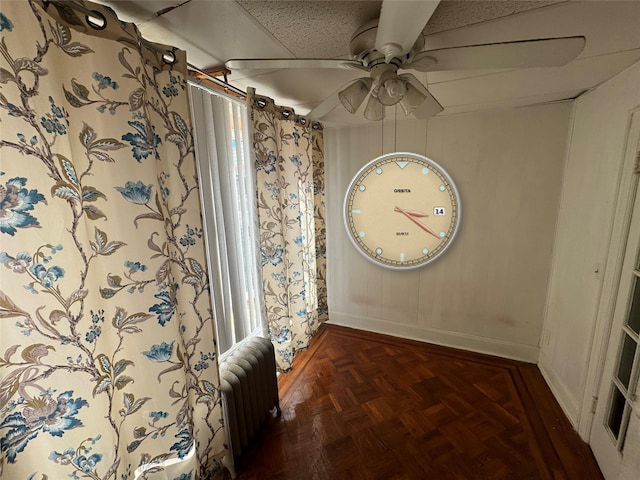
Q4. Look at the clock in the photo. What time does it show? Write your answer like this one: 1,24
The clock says 3,21
